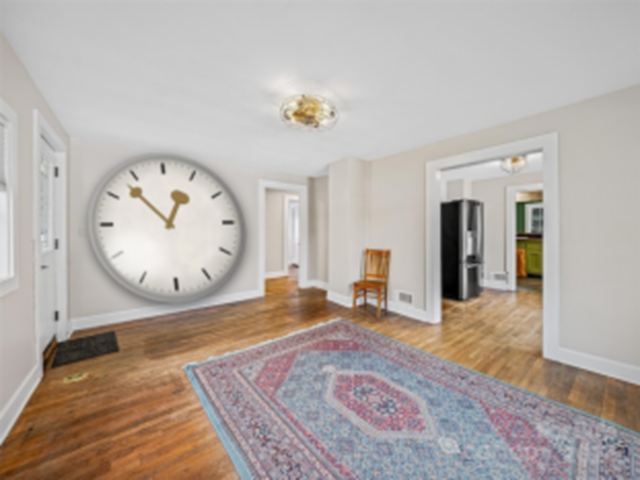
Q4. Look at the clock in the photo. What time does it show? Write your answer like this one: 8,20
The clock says 12,53
